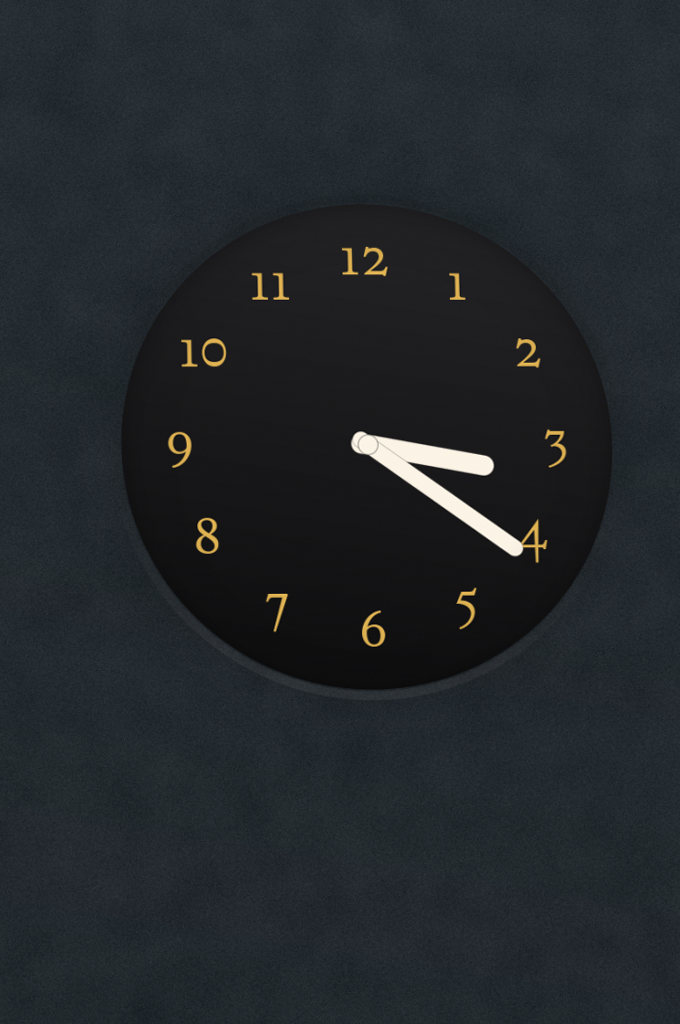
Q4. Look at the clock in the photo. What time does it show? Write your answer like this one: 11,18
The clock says 3,21
